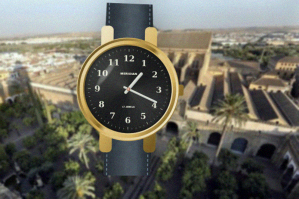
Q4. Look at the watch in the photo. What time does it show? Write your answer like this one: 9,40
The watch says 1,19
